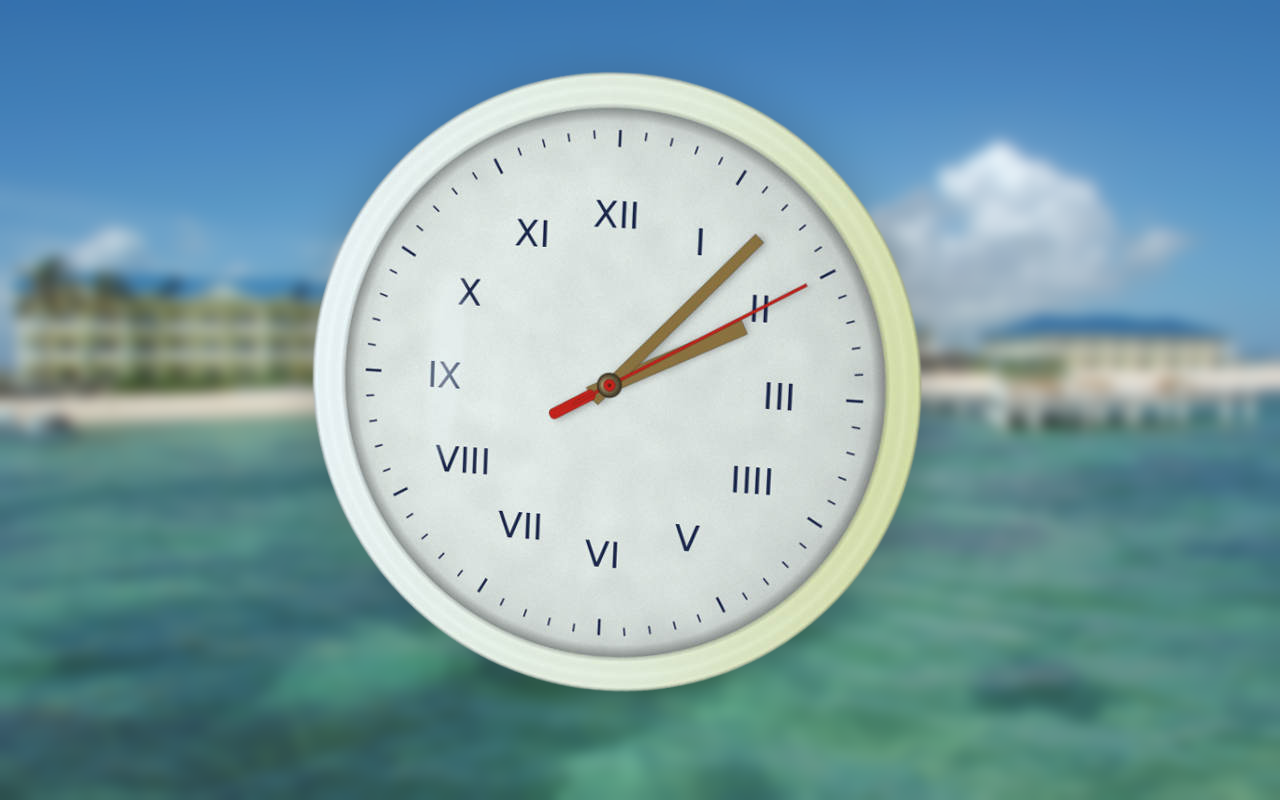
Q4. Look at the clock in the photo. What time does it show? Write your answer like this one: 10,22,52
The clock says 2,07,10
